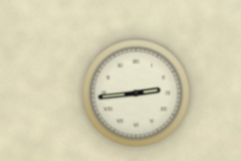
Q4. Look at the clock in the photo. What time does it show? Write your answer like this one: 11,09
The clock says 2,44
